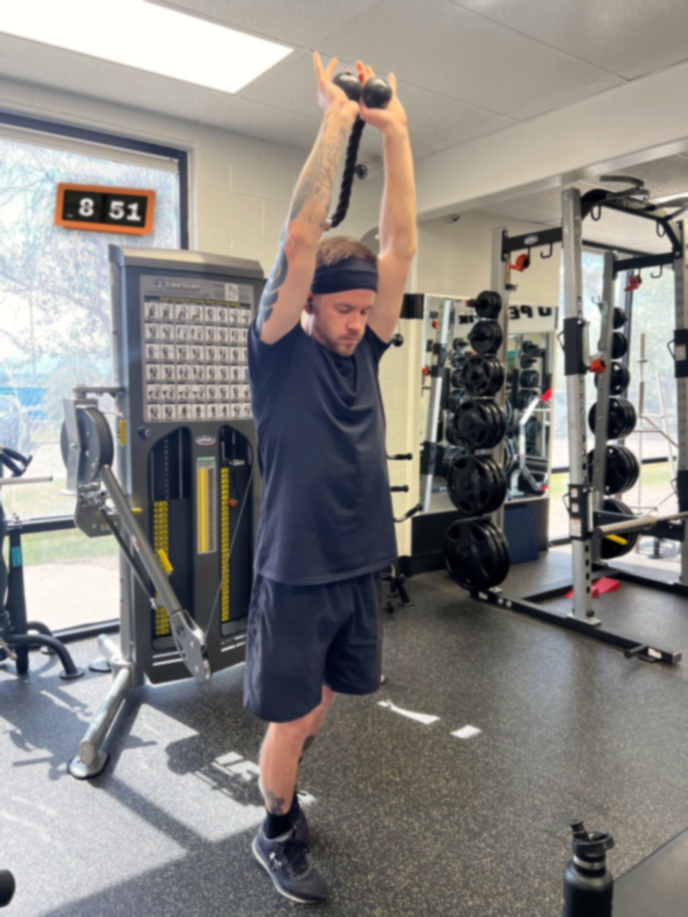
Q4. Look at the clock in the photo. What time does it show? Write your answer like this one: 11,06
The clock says 8,51
